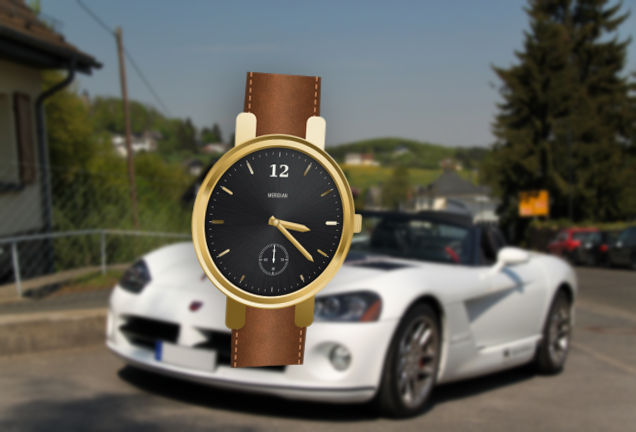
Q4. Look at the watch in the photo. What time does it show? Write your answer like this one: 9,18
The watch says 3,22
